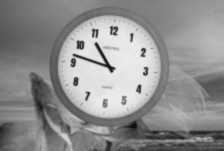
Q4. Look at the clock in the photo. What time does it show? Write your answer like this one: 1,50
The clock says 10,47
